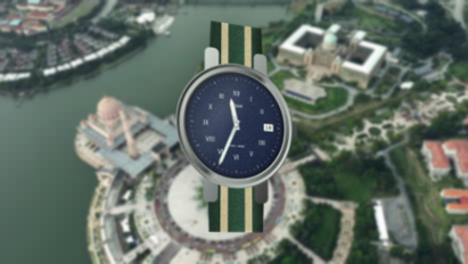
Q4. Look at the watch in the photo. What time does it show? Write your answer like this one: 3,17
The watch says 11,34
